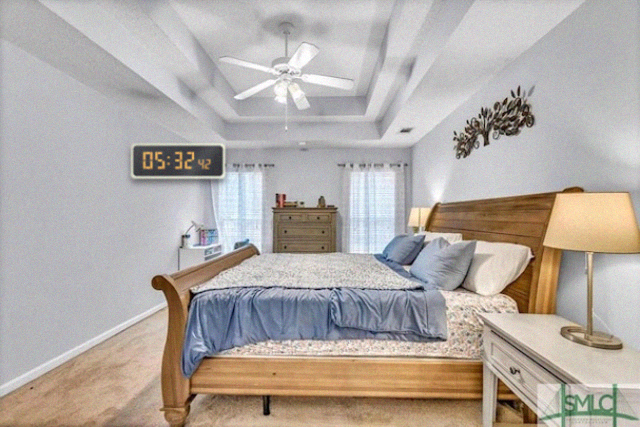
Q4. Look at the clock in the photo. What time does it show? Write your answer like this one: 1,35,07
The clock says 5,32,42
